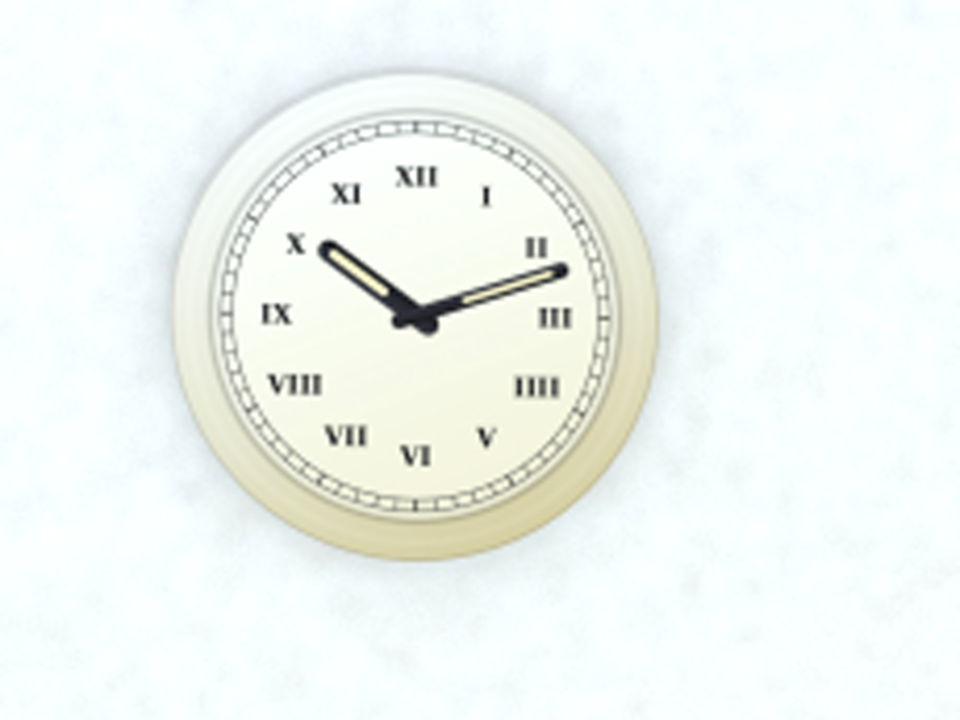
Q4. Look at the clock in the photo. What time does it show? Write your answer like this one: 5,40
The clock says 10,12
